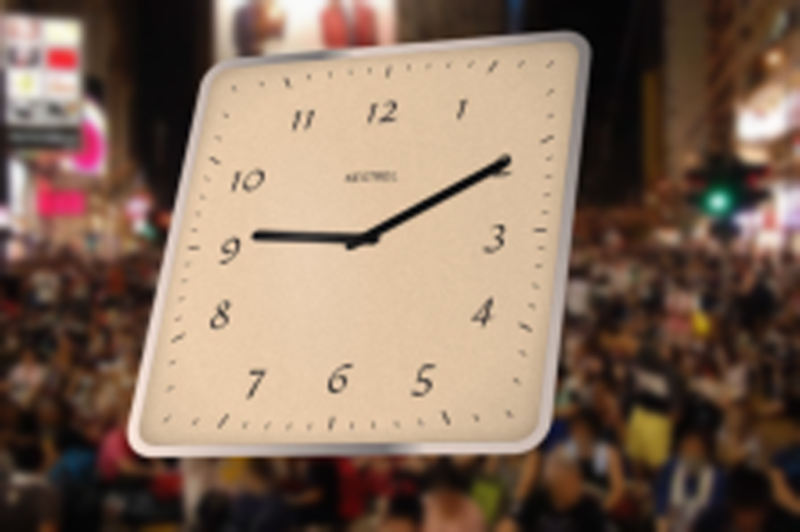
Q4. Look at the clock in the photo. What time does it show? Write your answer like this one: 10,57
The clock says 9,10
